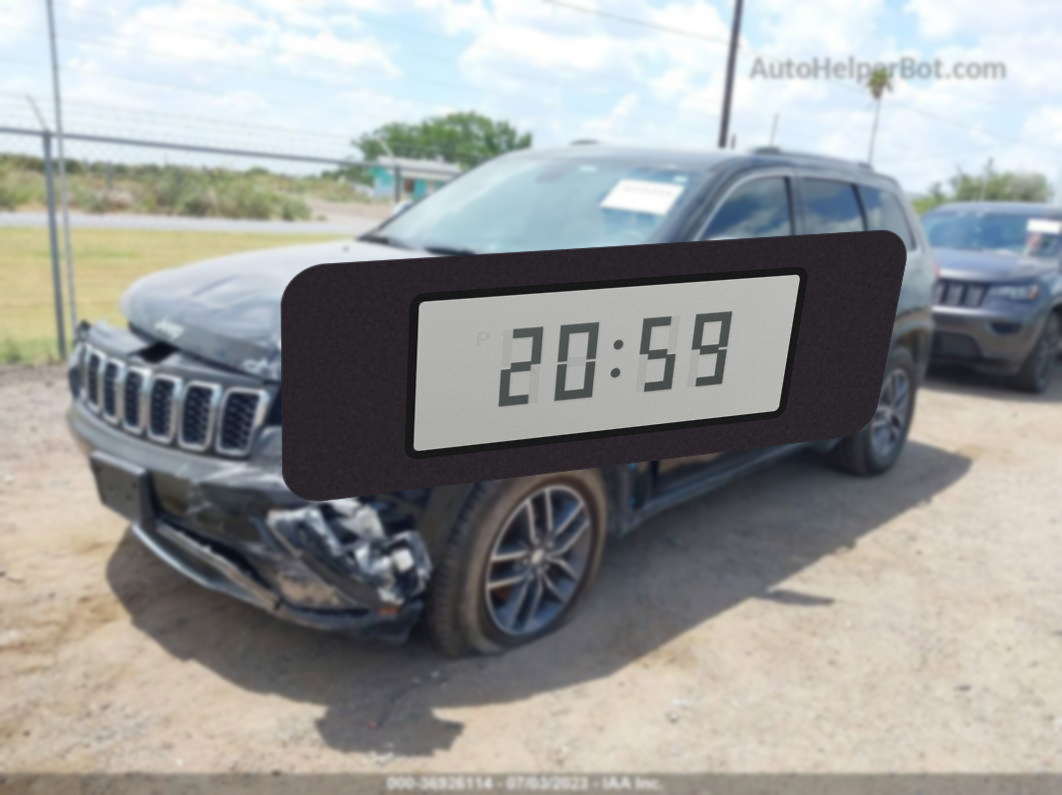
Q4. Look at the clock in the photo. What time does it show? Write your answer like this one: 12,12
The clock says 20,59
